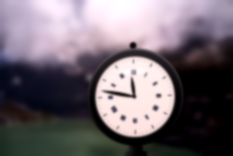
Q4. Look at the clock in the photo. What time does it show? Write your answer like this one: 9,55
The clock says 11,47
